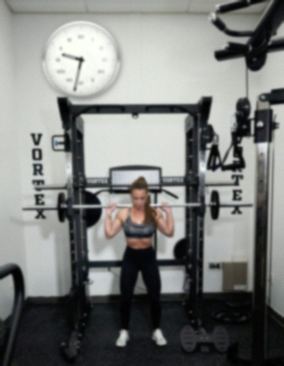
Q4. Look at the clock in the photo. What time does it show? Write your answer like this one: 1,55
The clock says 9,32
